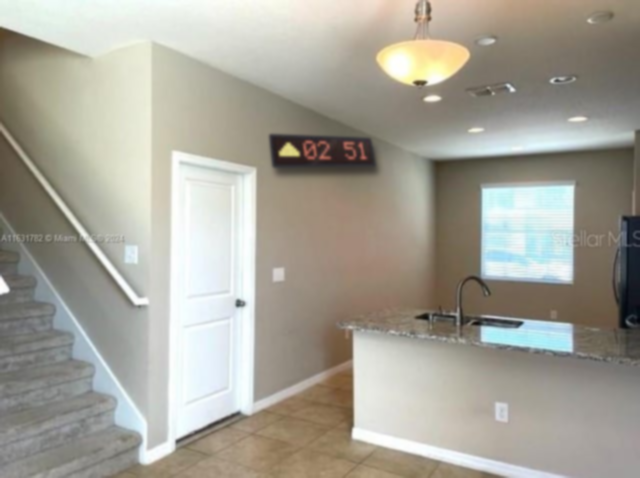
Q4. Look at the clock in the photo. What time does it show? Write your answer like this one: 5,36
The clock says 2,51
